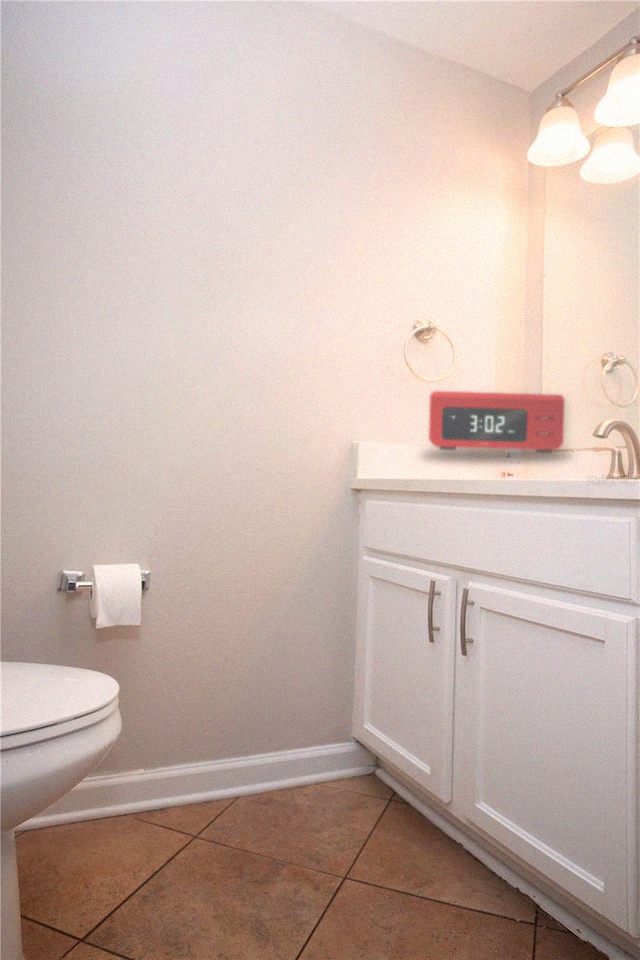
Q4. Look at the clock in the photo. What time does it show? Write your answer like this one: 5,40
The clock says 3,02
